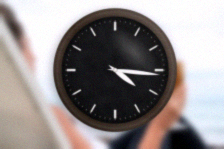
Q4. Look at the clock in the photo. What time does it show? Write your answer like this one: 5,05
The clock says 4,16
